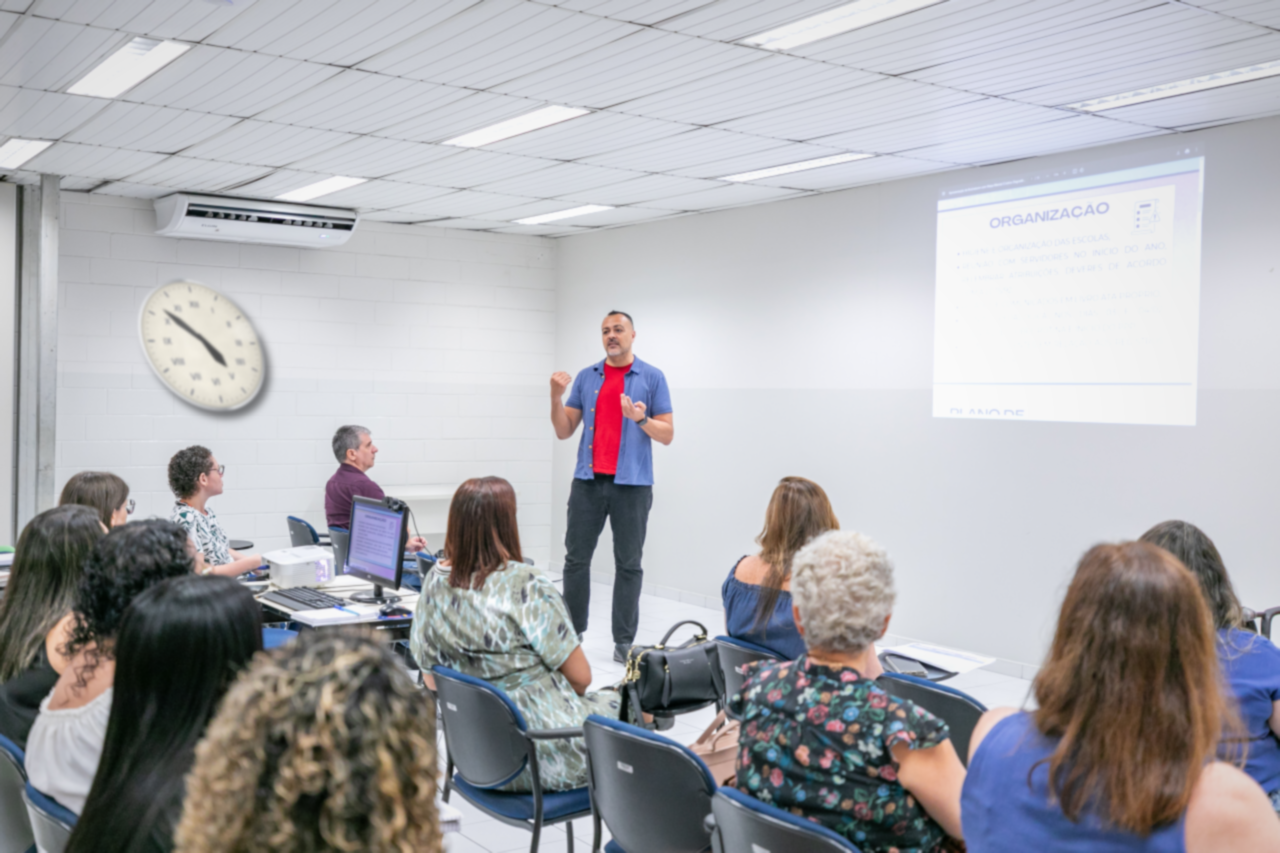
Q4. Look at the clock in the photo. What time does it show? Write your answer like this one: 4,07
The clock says 4,52
